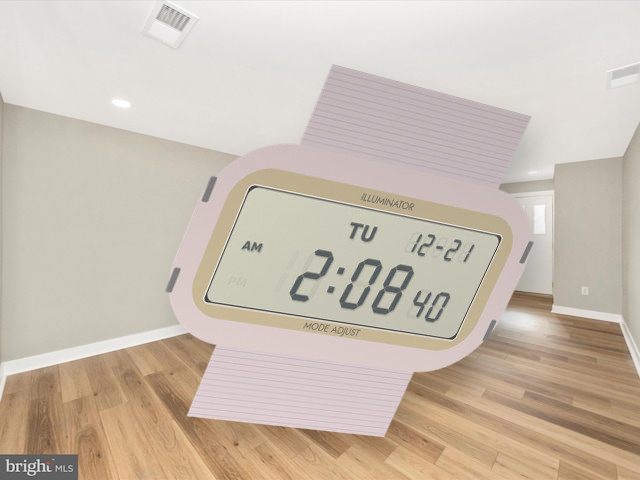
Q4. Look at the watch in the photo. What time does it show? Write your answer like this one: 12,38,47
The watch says 2,08,40
